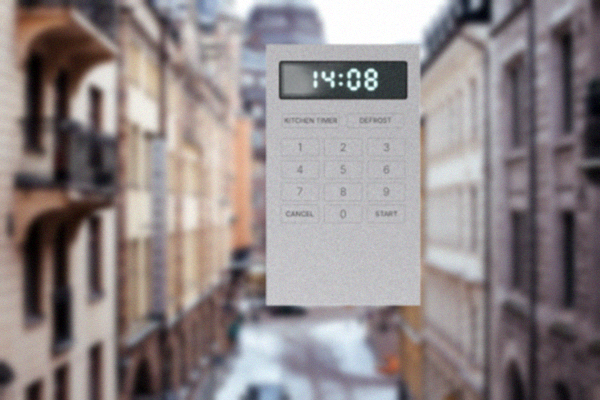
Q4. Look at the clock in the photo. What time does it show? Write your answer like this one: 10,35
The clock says 14,08
